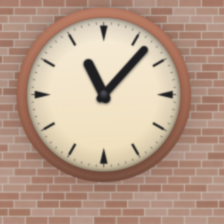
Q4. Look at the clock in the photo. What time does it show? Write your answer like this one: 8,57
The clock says 11,07
